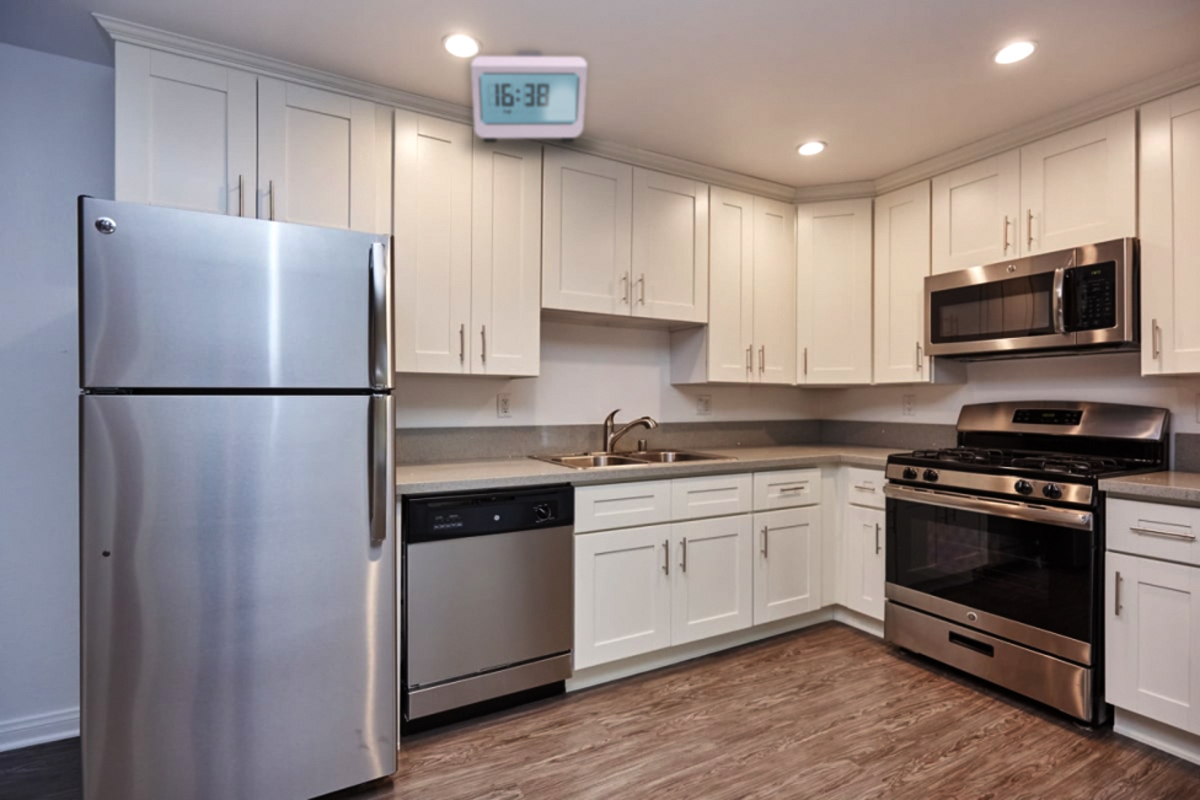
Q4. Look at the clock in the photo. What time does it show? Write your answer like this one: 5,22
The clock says 16,38
